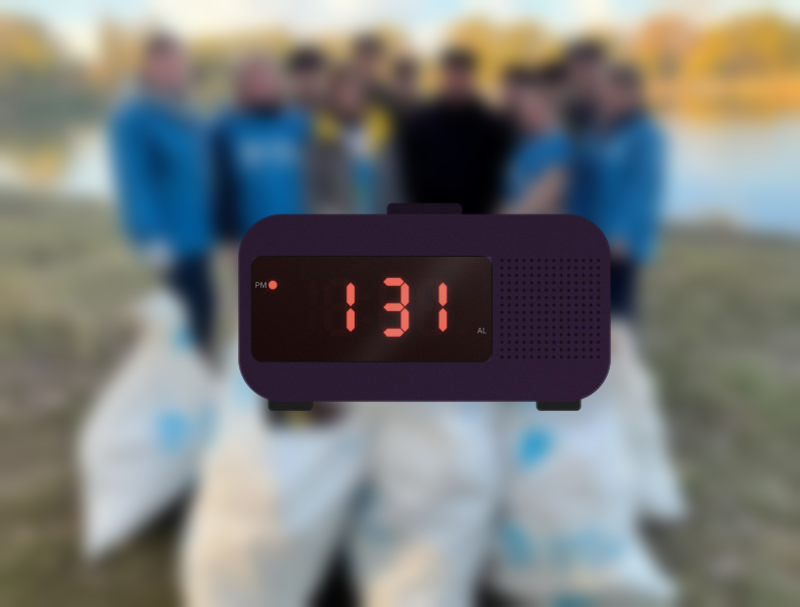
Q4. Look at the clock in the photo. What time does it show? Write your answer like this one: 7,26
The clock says 1,31
